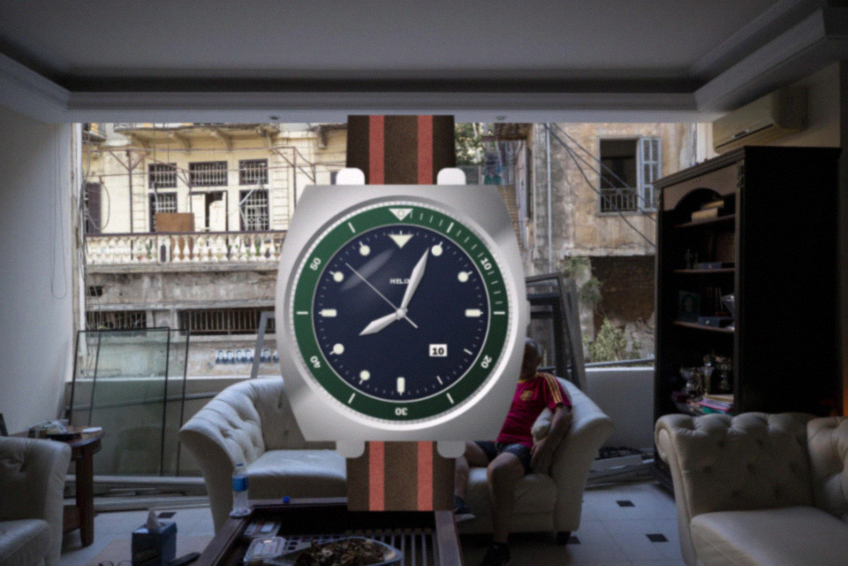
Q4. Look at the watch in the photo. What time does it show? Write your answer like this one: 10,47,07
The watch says 8,03,52
